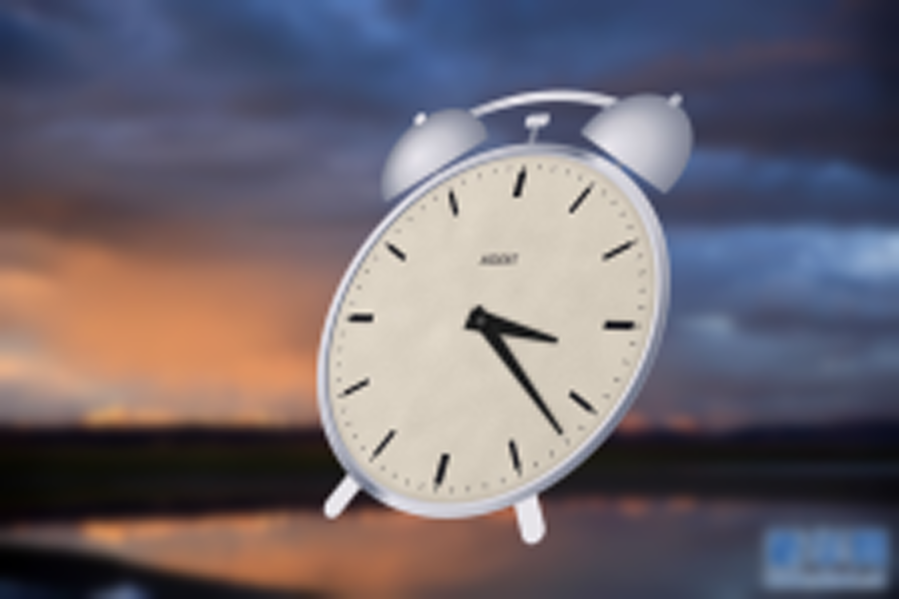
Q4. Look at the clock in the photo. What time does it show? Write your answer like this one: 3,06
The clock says 3,22
